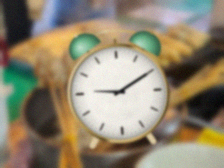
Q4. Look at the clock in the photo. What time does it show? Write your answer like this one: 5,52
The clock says 9,10
